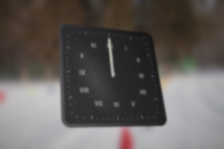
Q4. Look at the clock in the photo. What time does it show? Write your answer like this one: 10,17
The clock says 12,00
